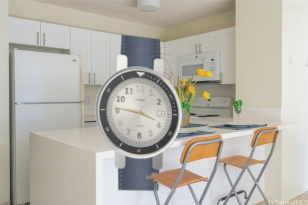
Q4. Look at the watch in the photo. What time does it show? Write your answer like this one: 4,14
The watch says 3,46
